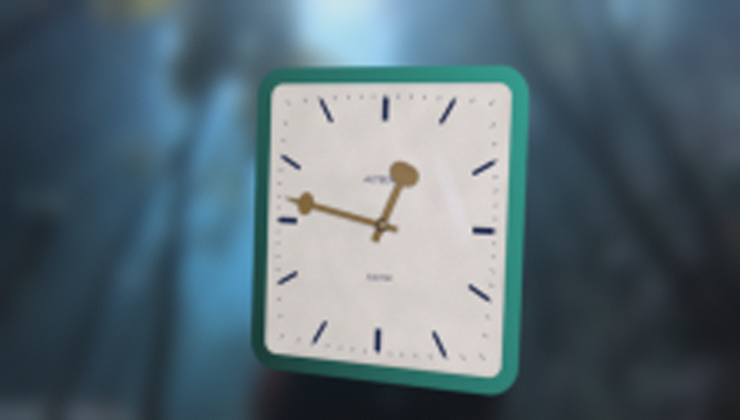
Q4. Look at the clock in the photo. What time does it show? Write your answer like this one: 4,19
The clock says 12,47
